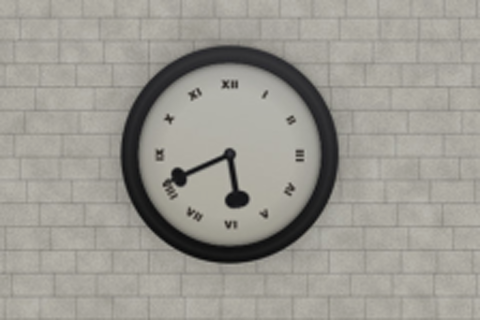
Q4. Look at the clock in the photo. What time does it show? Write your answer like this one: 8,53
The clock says 5,41
